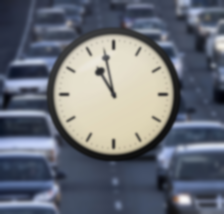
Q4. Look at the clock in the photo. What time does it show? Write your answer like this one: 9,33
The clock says 10,58
